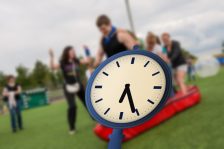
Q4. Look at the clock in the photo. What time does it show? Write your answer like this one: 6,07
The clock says 6,26
